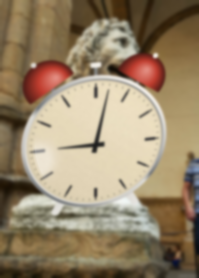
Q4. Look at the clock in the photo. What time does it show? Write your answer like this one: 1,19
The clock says 9,02
